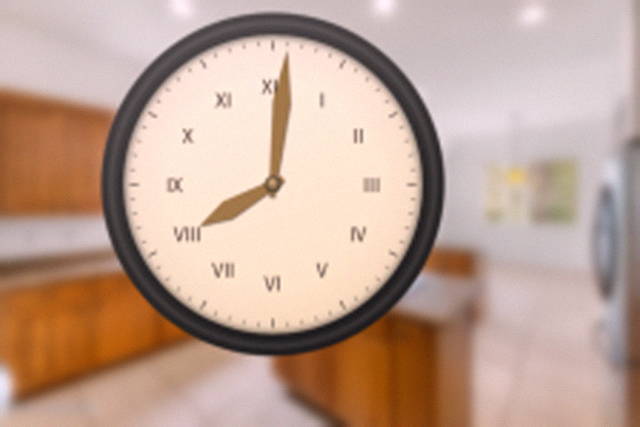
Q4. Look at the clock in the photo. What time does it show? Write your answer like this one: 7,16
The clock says 8,01
